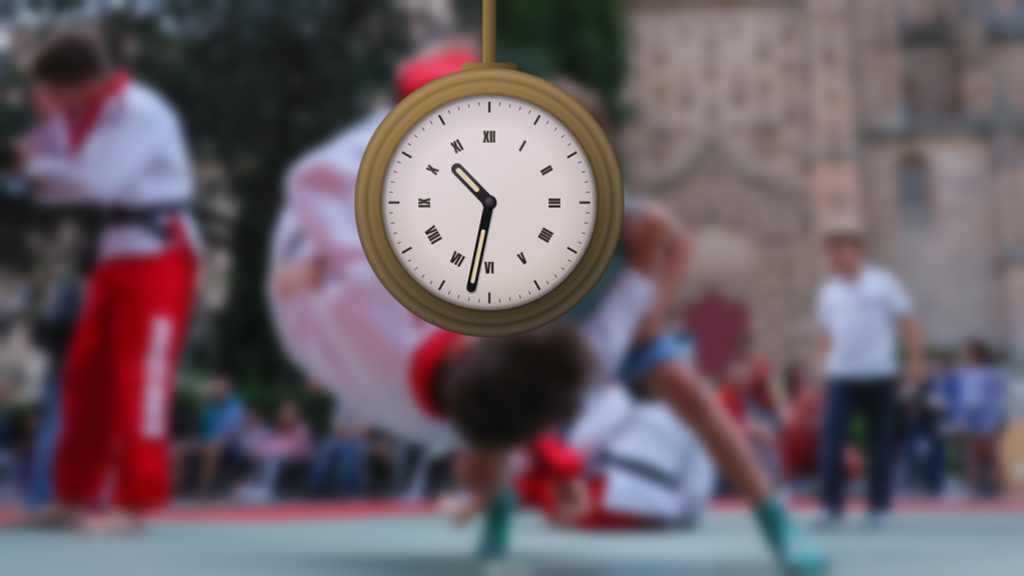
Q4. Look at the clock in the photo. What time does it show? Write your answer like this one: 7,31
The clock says 10,32
